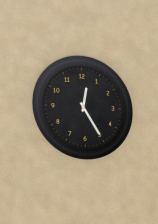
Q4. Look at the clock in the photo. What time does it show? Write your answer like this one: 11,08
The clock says 12,25
